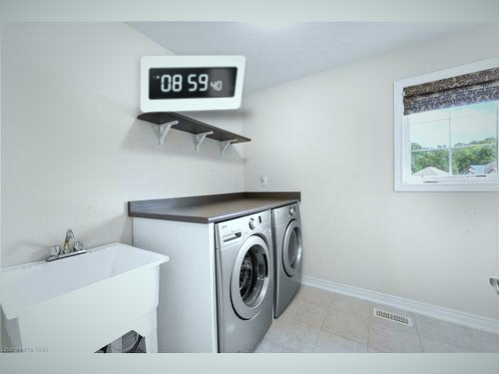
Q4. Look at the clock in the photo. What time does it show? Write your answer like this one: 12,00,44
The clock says 8,59,40
